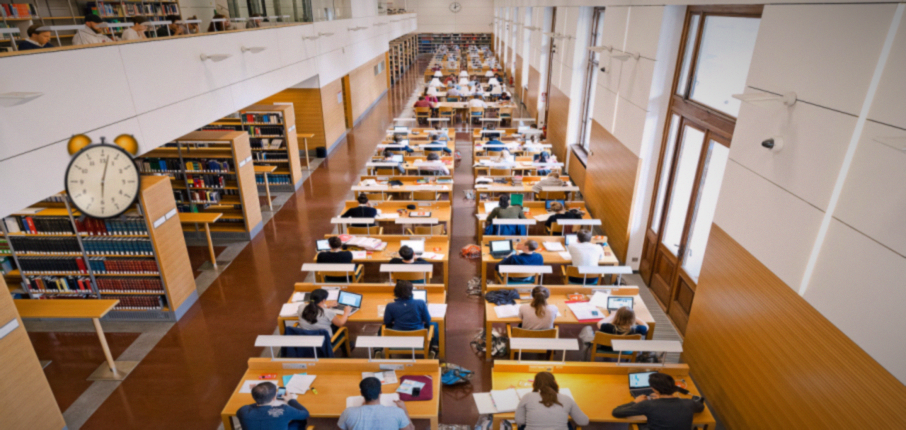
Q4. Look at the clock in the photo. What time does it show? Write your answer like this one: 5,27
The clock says 6,02
